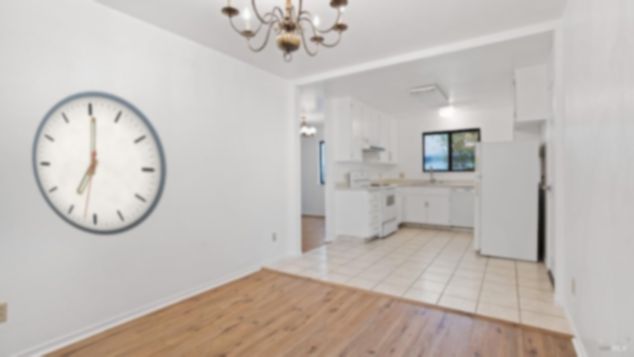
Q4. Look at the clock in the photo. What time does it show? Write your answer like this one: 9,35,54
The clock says 7,00,32
